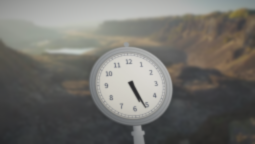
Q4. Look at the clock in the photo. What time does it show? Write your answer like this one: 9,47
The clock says 5,26
